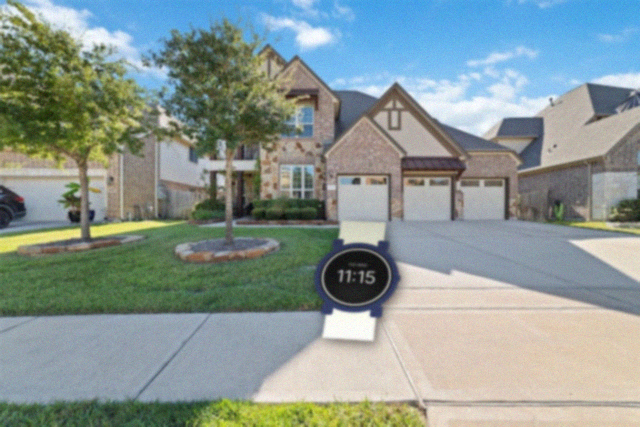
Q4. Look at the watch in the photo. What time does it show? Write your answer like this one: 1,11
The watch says 11,15
